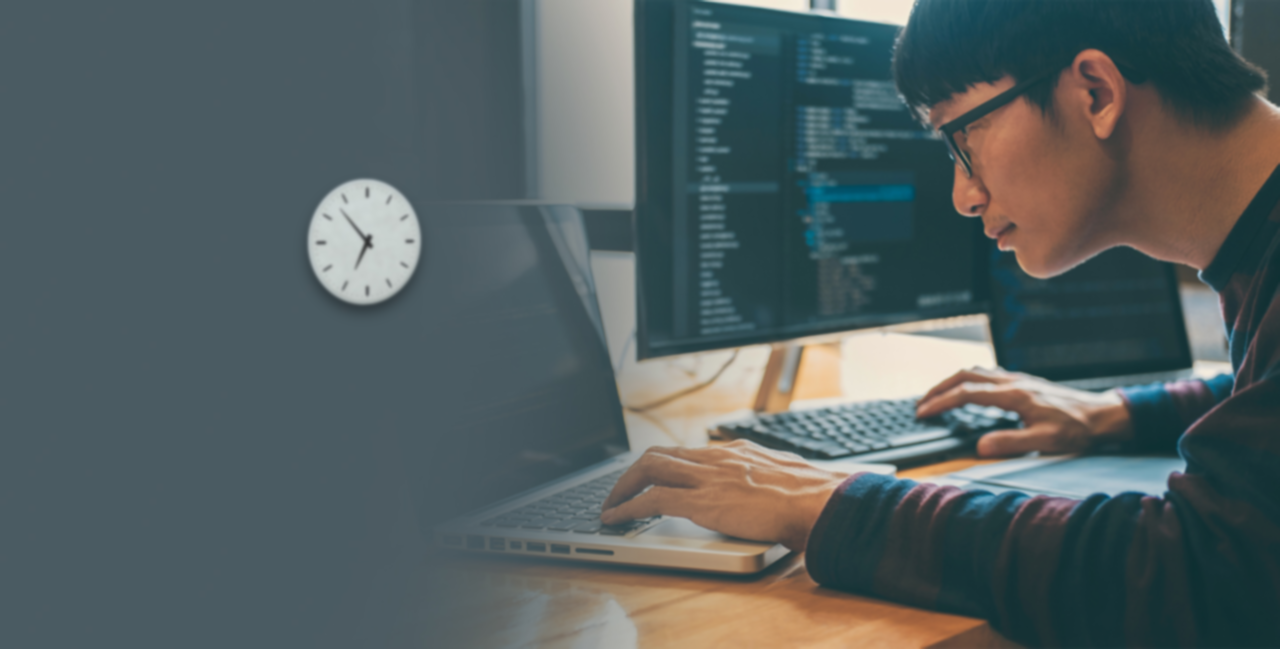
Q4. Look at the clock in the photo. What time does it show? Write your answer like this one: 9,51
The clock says 6,53
